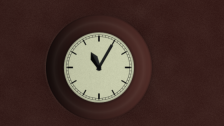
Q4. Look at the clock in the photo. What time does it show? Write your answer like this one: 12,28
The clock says 11,05
